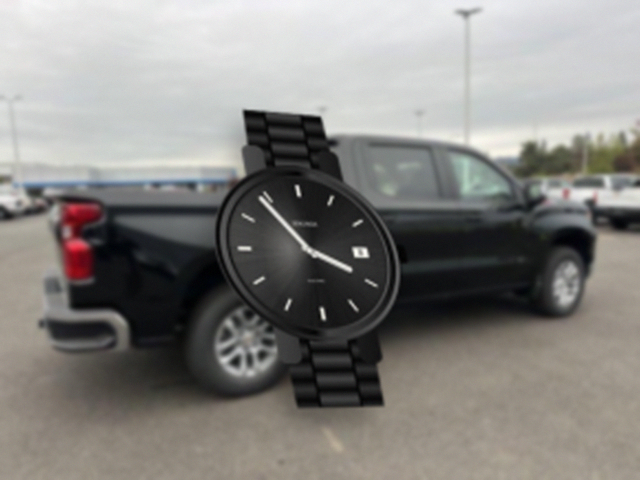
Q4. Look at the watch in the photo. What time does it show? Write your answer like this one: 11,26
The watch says 3,54
